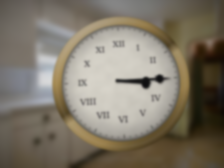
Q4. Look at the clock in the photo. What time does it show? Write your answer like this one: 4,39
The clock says 3,15
